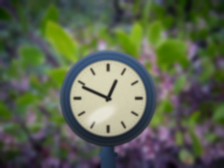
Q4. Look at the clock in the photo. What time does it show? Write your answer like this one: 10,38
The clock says 12,49
